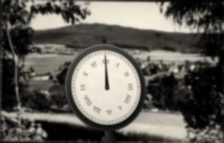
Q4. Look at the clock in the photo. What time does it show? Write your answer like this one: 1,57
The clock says 12,00
